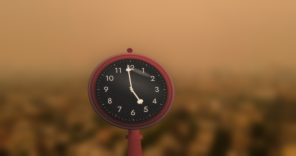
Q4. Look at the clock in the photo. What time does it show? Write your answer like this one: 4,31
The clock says 4,59
